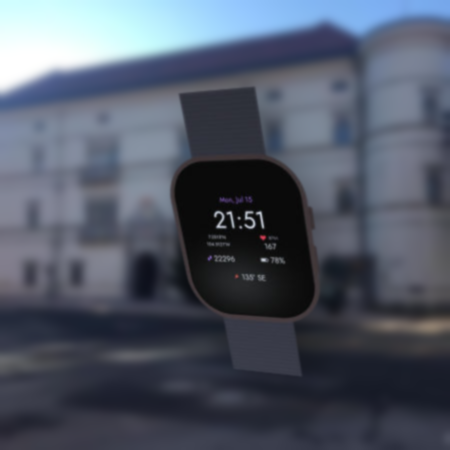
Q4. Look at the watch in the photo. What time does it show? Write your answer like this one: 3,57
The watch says 21,51
